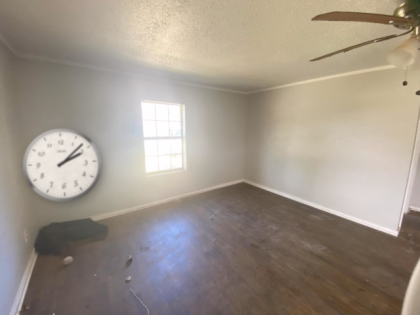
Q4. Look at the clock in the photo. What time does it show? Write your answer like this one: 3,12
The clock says 2,08
